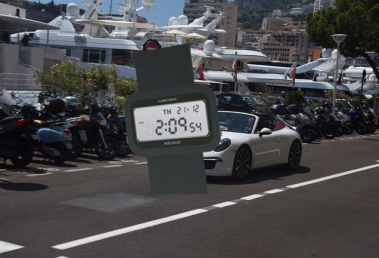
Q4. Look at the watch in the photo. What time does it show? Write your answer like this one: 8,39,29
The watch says 2,09,54
